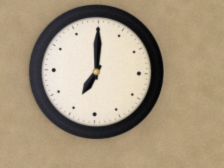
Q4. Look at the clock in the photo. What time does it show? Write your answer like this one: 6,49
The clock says 7,00
